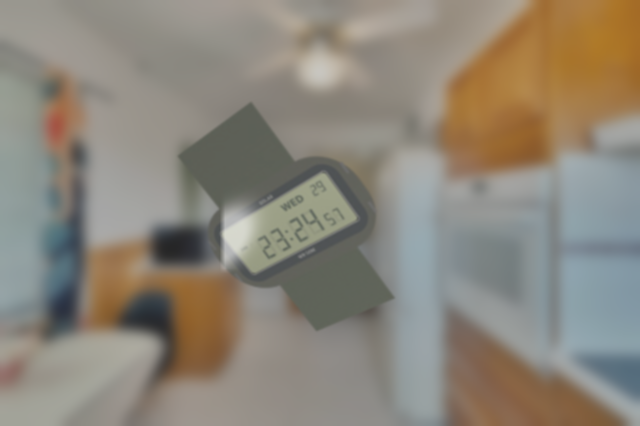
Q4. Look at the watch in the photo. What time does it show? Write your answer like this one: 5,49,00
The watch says 23,24,57
